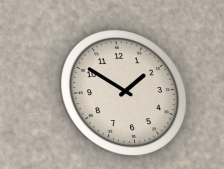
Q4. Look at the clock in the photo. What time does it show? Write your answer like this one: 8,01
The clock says 1,51
